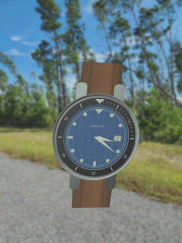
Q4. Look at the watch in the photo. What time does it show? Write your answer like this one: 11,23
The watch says 3,21
